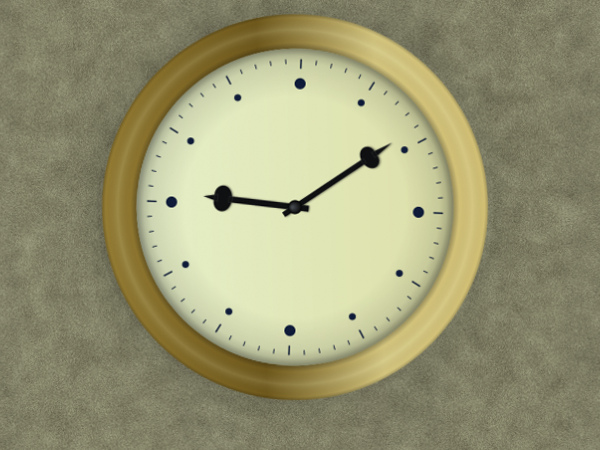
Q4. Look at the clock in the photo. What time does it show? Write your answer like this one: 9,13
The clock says 9,09
